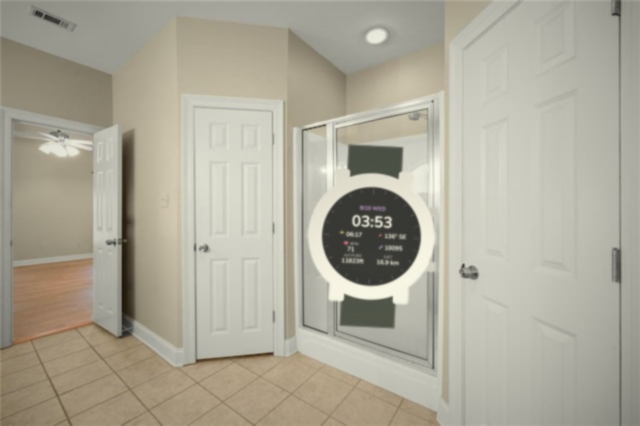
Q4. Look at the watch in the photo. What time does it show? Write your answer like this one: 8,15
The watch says 3,53
